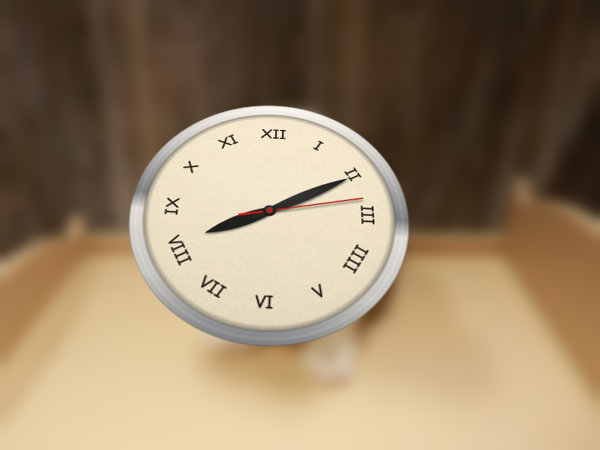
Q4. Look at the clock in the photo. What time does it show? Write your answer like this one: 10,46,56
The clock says 8,10,13
